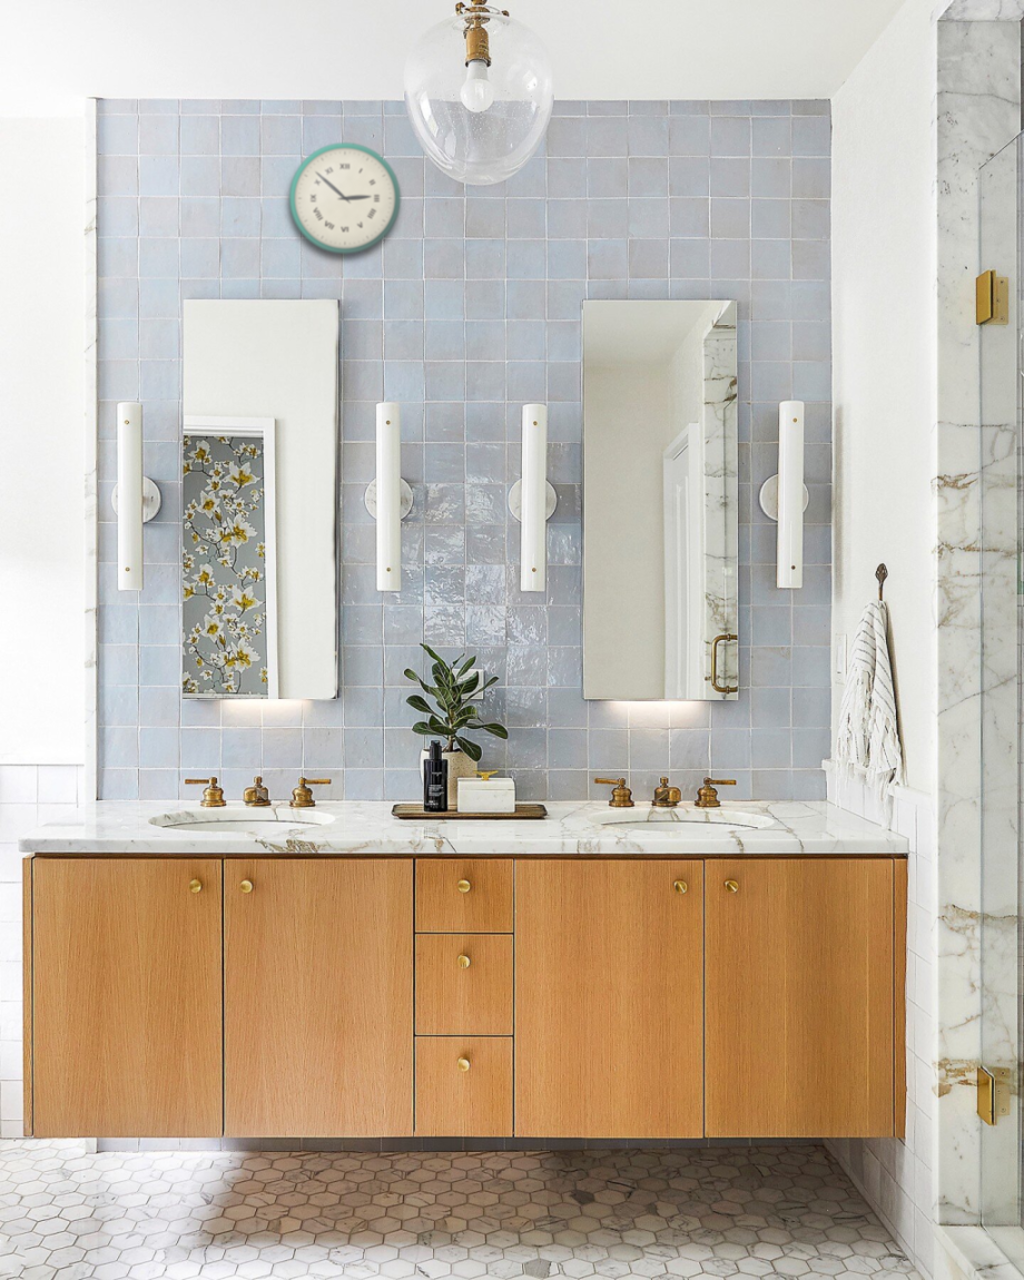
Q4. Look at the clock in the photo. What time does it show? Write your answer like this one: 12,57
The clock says 2,52
